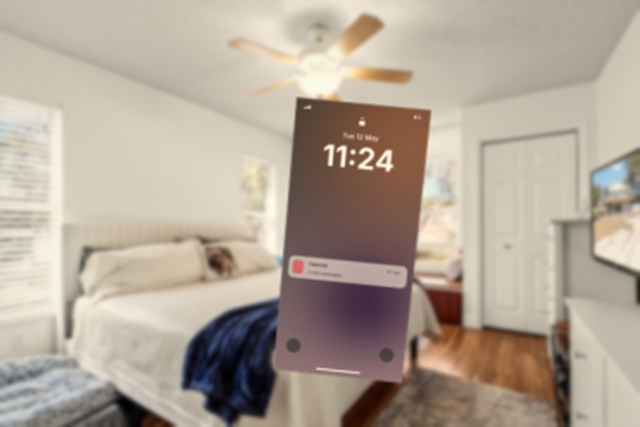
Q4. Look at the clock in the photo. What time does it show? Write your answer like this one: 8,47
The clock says 11,24
